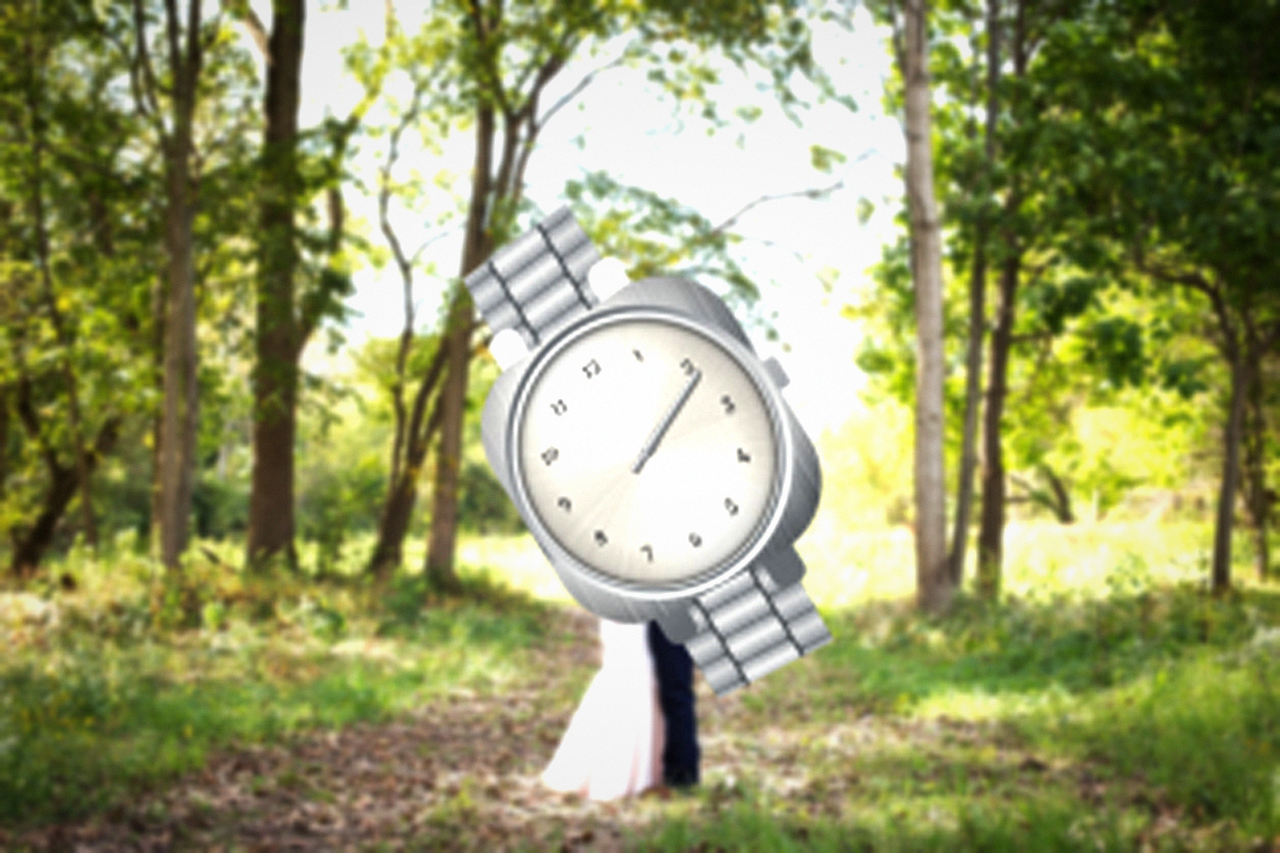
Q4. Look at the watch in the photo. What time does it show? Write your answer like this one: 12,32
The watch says 2,11
